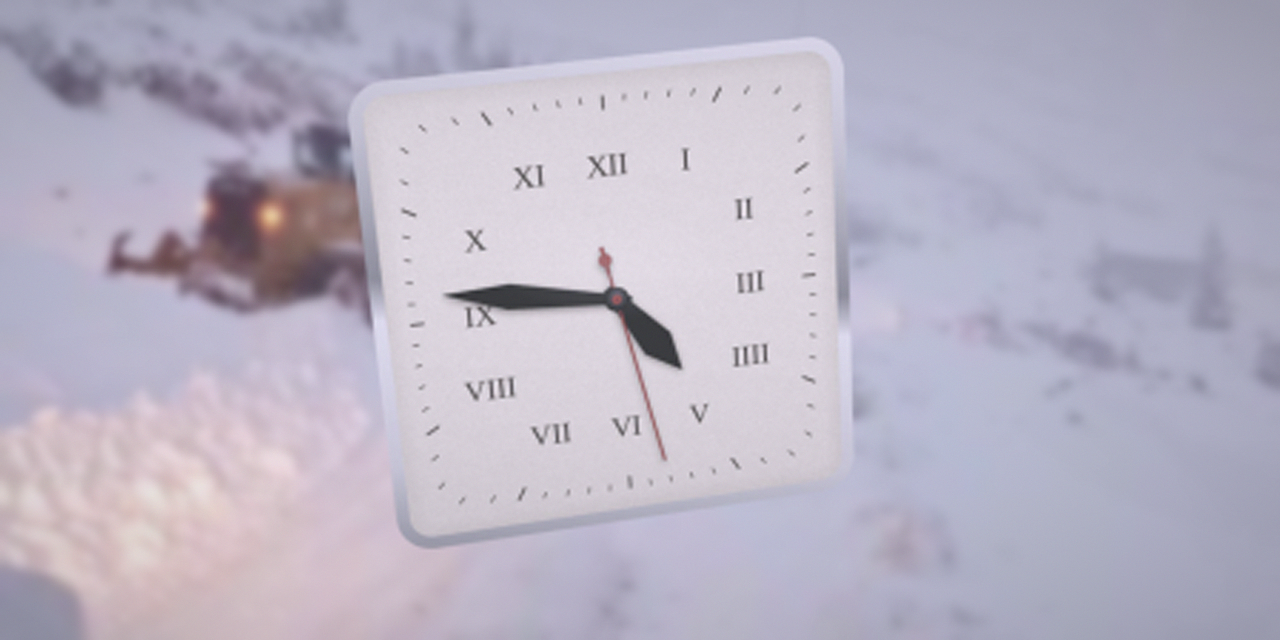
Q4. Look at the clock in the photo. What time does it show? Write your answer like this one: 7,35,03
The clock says 4,46,28
